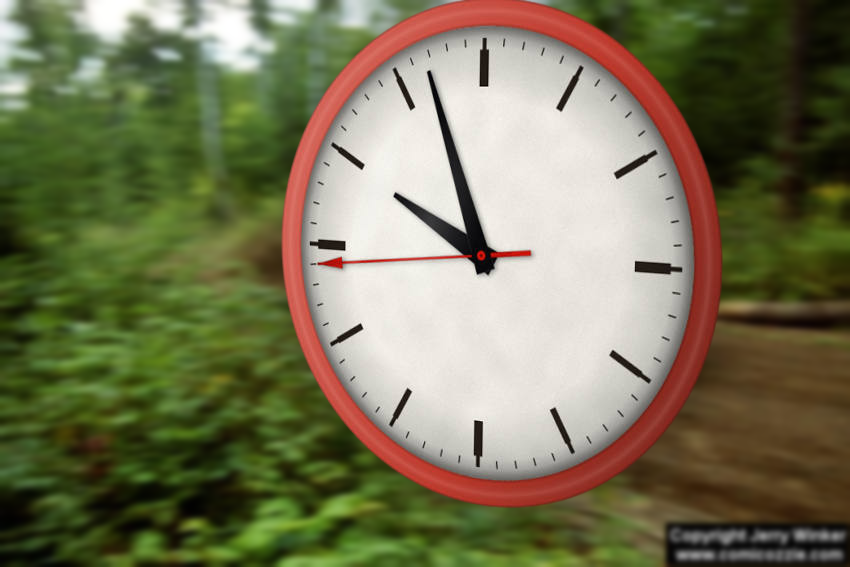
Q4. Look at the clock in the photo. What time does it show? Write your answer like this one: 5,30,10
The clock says 9,56,44
